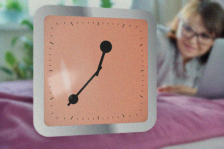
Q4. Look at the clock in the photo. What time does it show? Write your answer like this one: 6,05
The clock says 12,37
